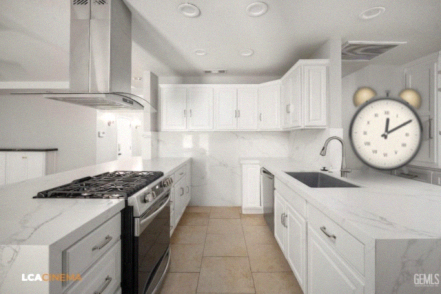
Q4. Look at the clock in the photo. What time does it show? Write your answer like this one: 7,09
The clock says 12,10
